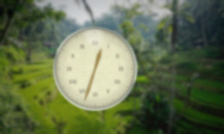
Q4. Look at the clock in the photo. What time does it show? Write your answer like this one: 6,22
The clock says 12,33
